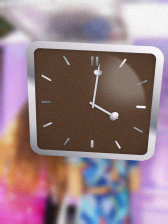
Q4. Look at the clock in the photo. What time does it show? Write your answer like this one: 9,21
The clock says 4,01
